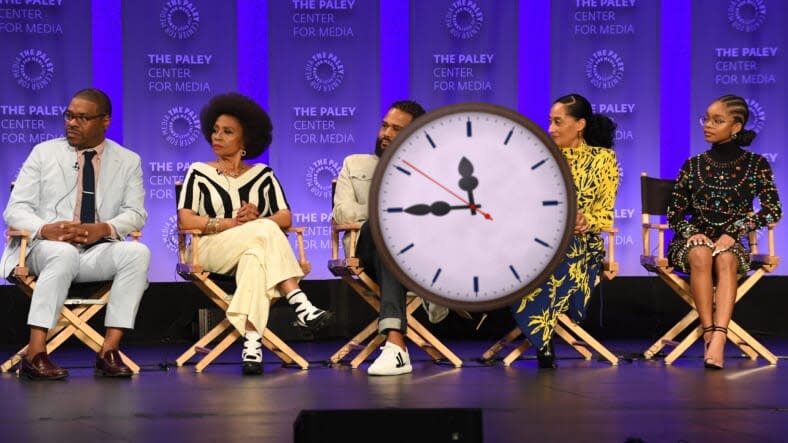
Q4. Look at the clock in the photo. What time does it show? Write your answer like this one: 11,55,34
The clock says 11,44,51
